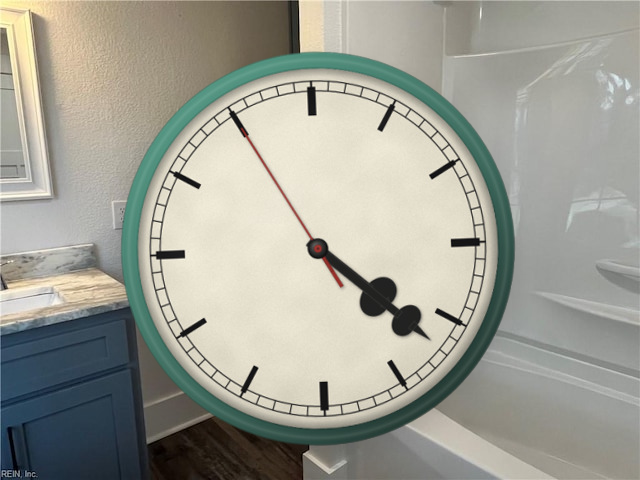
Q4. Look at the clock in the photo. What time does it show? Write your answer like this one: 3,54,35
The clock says 4,21,55
